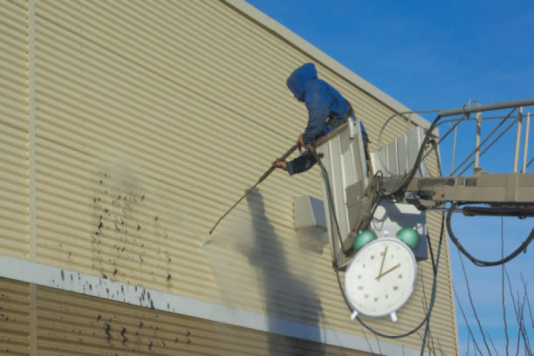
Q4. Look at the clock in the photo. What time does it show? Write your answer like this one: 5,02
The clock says 2,01
